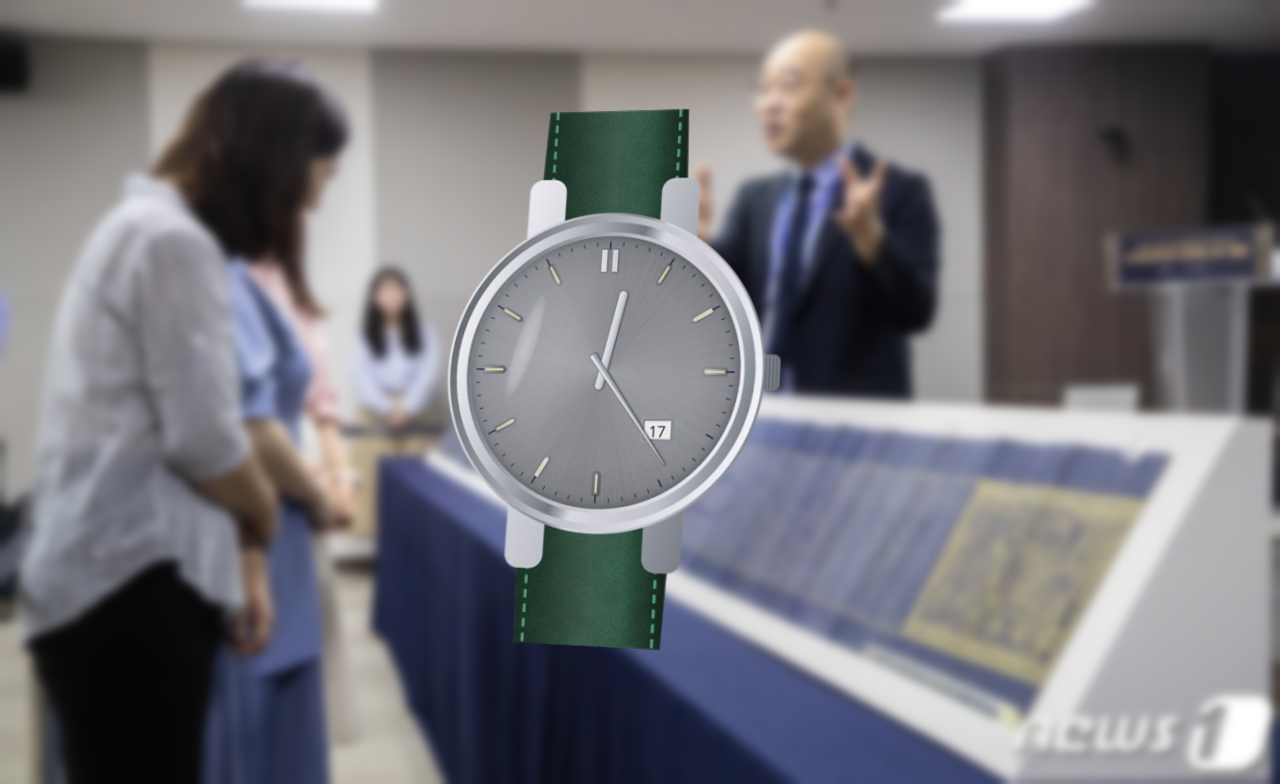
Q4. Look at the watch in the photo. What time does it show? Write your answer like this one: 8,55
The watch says 12,24
